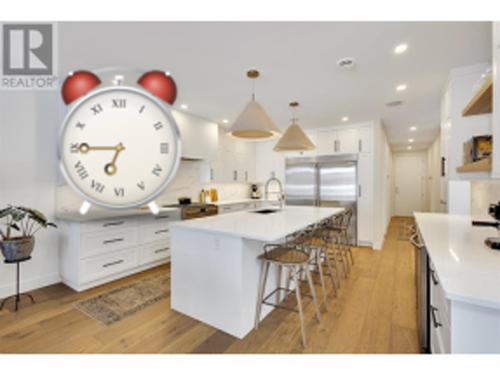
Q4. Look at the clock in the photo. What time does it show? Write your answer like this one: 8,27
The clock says 6,45
